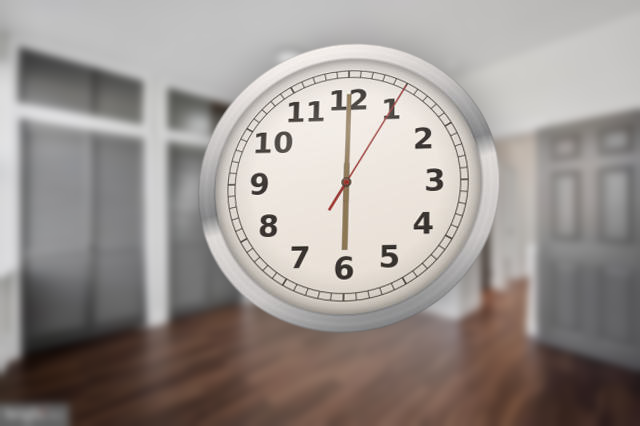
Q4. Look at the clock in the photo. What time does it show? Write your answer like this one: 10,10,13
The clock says 6,00,05
